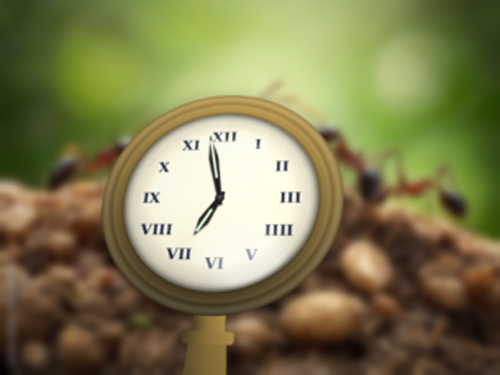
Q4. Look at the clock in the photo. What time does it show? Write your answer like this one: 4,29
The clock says 6,58
